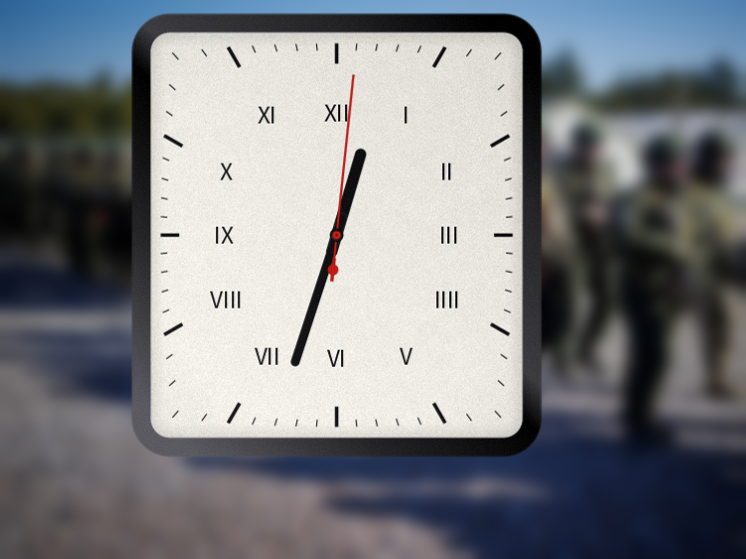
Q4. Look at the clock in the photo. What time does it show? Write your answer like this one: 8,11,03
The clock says 12,33,01
